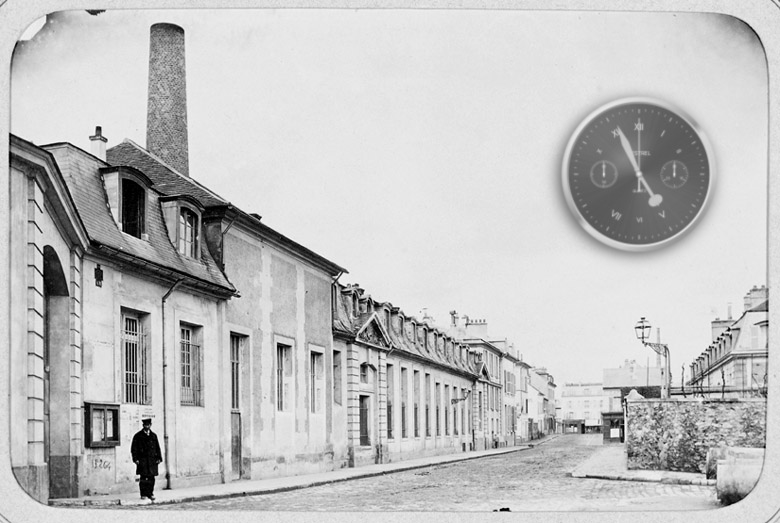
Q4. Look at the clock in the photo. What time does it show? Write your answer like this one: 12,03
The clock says 4,56
